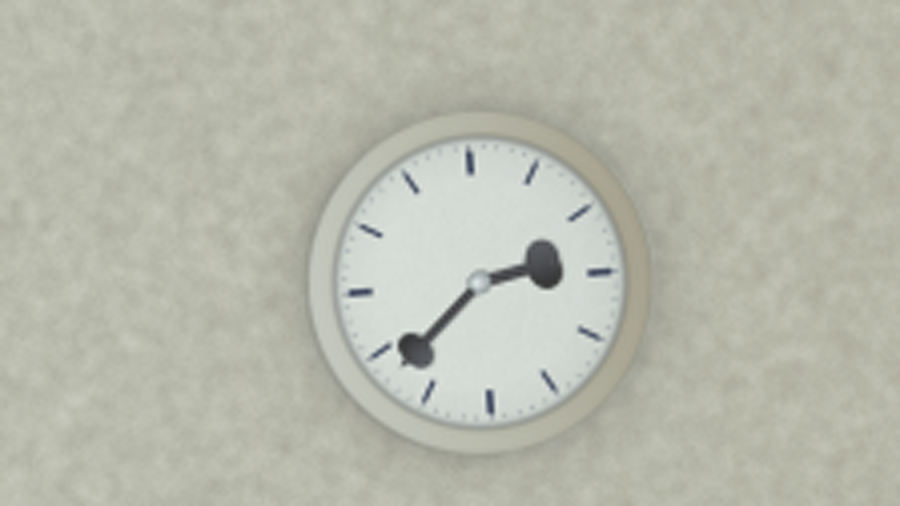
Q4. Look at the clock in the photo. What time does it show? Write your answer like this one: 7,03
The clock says 2,38
